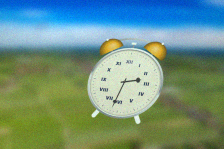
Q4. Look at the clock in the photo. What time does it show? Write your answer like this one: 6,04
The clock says 2,32
